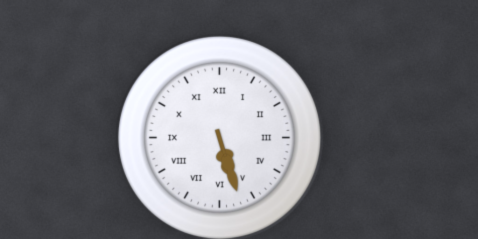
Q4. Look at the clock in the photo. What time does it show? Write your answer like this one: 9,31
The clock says 5,27
